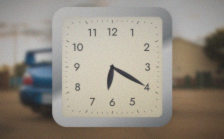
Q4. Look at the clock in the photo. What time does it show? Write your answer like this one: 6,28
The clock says 6,20
